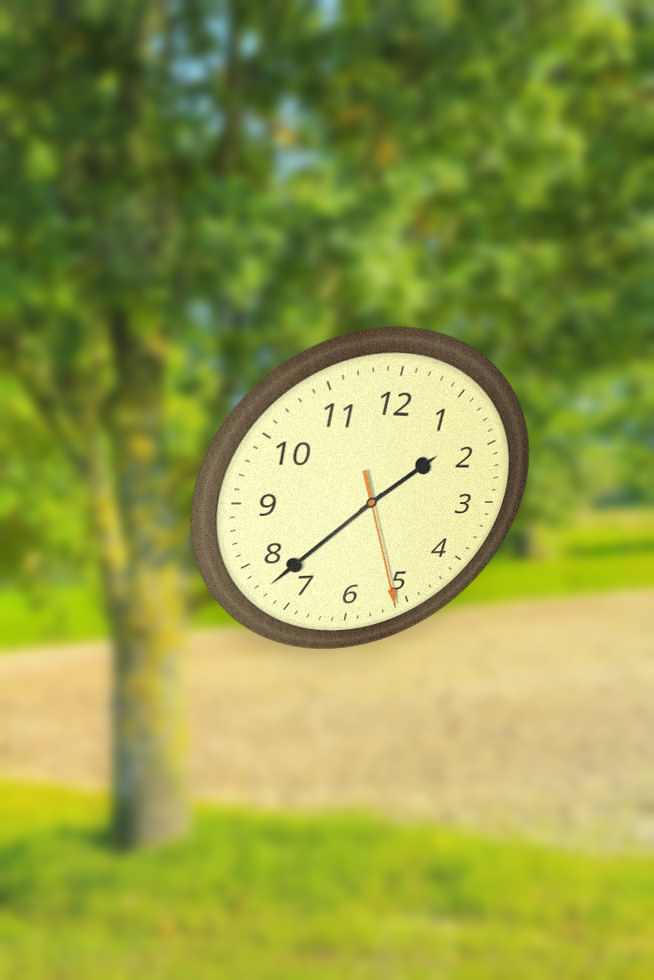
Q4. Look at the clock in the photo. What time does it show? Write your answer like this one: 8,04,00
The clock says 1,37,26
